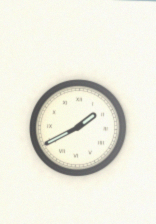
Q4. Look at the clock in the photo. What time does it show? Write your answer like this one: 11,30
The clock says 1,40
